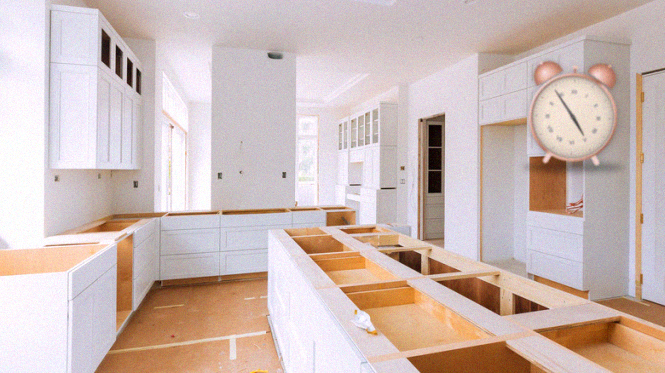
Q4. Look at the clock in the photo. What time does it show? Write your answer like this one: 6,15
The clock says 4,54
